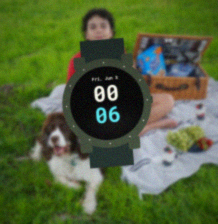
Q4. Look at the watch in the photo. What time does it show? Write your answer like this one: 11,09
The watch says 0,06
